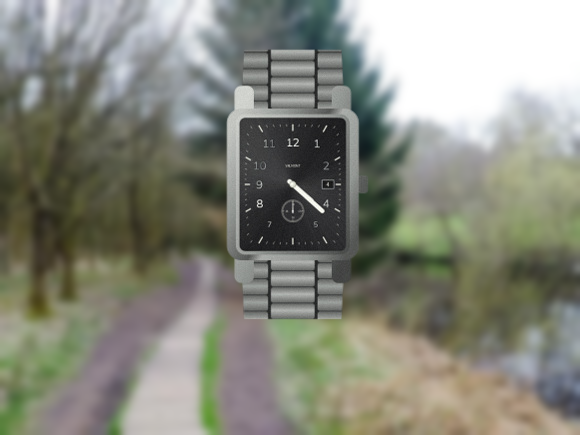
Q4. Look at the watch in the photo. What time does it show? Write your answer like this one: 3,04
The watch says 4,22
